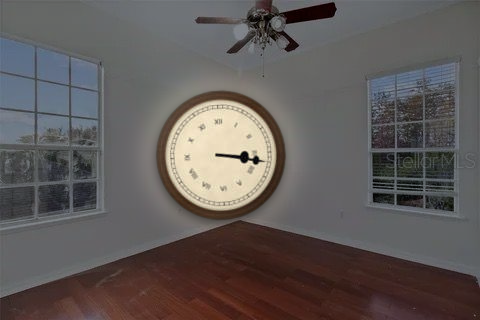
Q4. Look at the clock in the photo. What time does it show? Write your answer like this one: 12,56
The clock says 3,17
